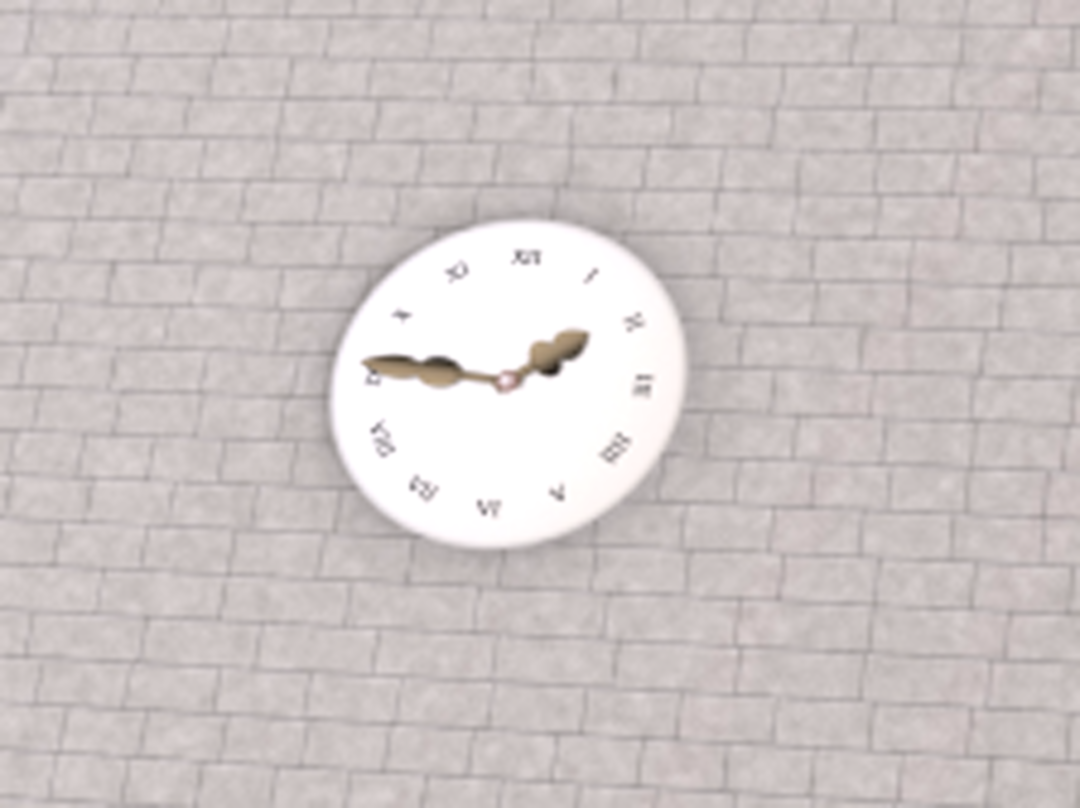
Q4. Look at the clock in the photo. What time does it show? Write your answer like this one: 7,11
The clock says 1,46
